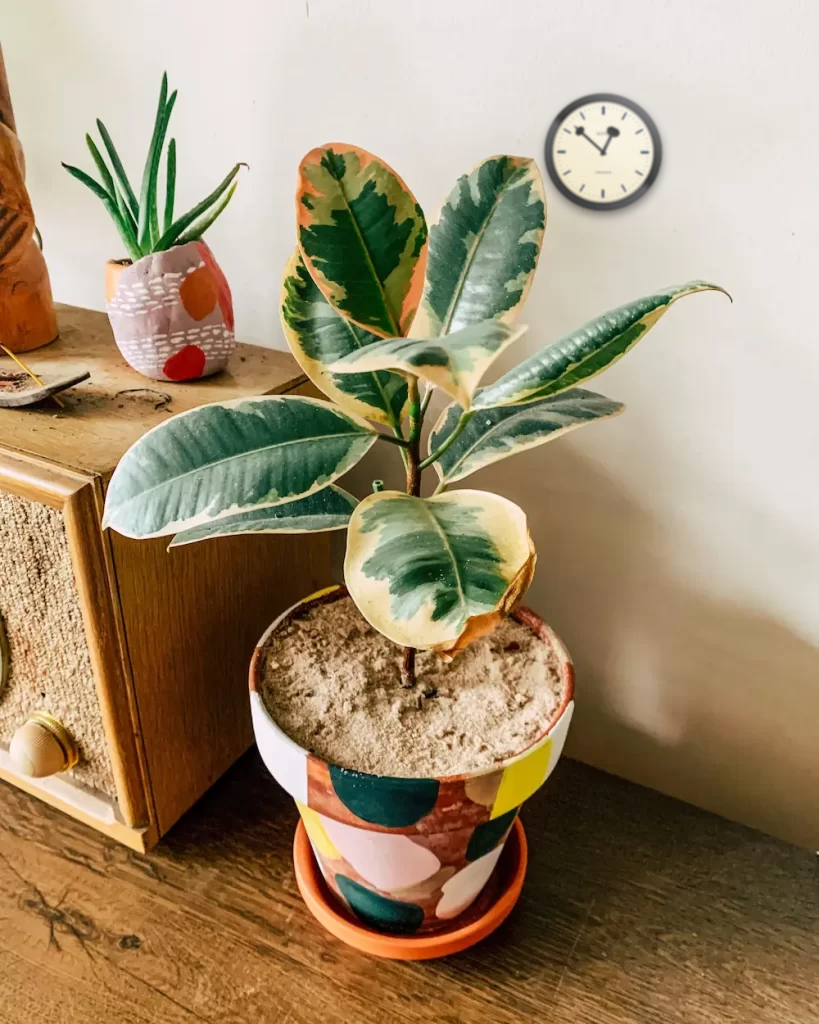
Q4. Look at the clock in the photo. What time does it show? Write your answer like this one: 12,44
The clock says 12,52
